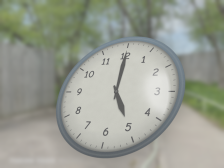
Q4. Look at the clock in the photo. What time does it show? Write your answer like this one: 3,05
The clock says 5,00
